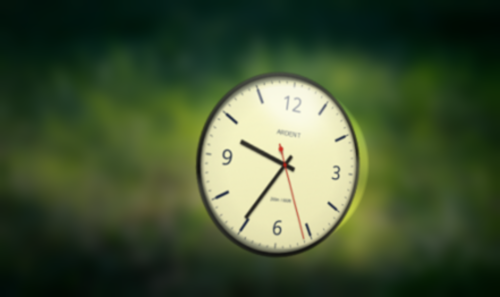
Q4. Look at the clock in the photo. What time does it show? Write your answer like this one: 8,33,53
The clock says 9,35,26
